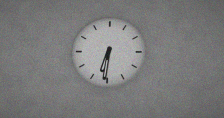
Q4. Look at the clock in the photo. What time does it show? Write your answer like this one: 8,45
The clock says 6,31
